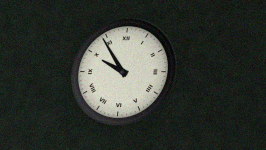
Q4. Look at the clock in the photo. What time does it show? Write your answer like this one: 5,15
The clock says 9,54
